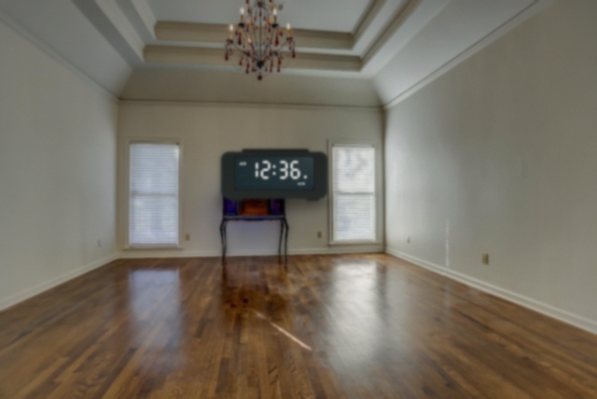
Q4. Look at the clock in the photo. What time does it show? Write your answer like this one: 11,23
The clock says 12,36
